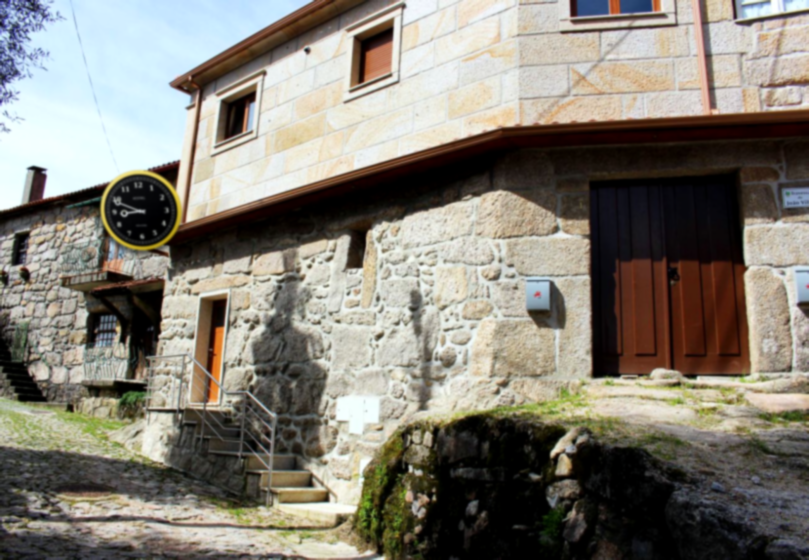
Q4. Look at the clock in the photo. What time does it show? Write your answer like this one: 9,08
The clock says 8,49
